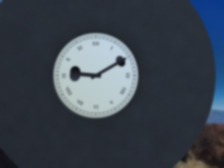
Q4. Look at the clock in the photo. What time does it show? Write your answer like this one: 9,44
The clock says 9,10
